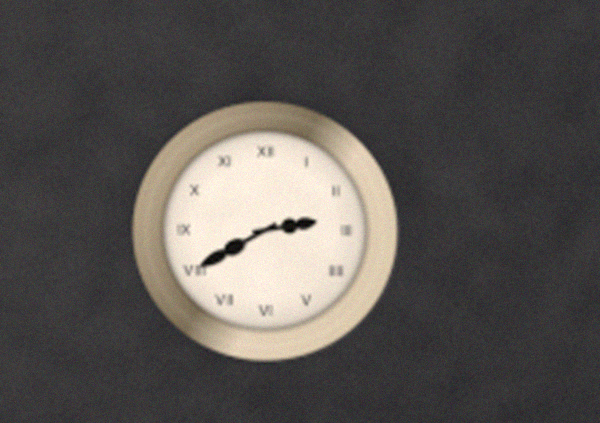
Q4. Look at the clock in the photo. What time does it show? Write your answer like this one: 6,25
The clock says 2,40
